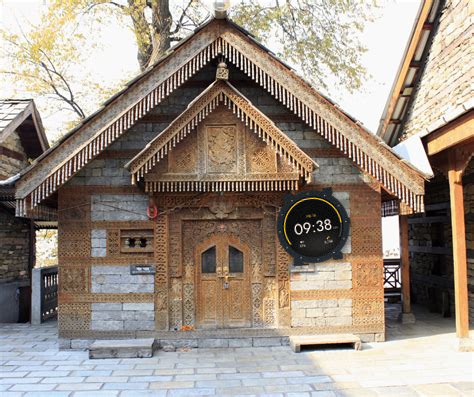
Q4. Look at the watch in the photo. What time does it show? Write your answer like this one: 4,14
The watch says 9,38
